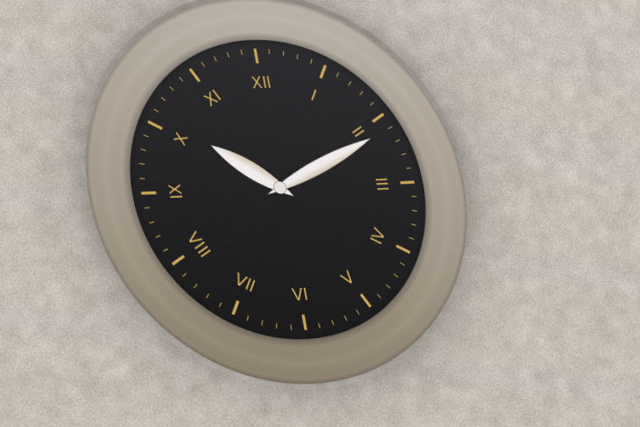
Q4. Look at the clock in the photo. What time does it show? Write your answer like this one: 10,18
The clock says 10,11
